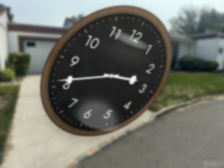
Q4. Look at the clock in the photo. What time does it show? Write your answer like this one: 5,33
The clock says 2,41
